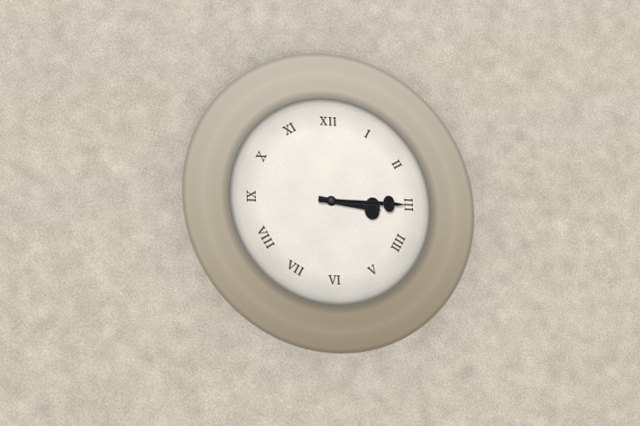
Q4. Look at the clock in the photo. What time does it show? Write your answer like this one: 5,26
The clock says 3,15
